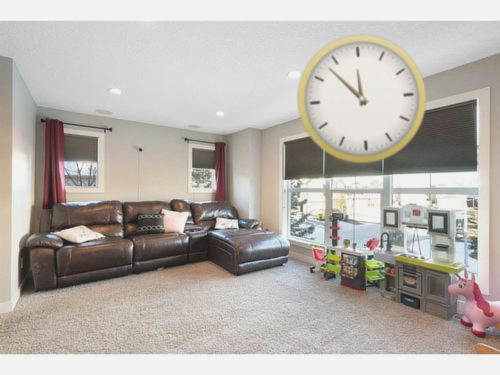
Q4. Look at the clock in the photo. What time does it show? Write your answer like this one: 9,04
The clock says 11,53
